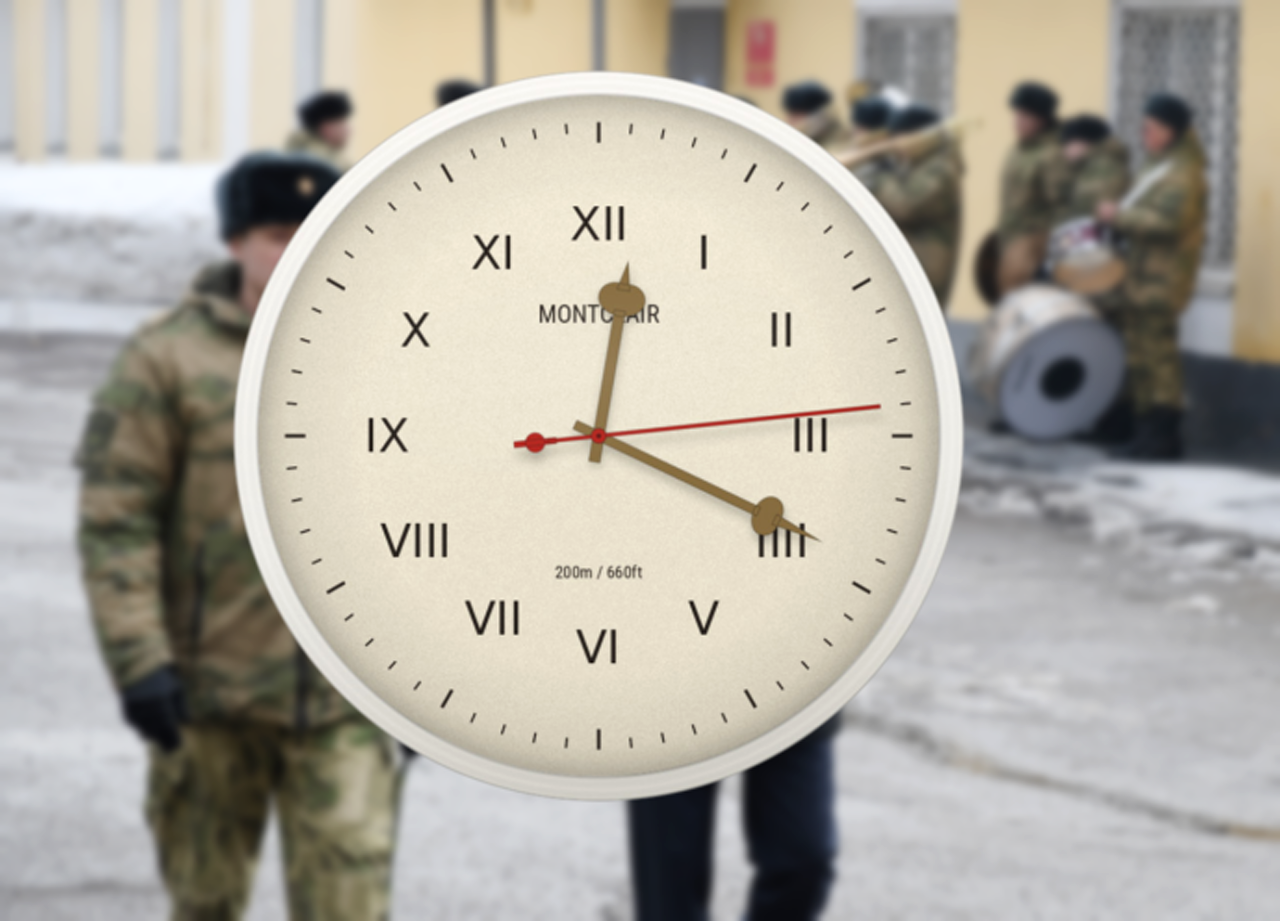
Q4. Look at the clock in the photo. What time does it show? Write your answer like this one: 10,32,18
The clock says 12,19,14
